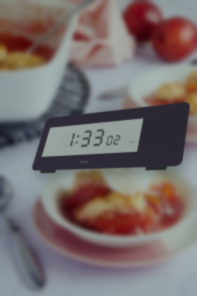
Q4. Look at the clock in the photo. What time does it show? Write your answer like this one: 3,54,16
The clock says 1,33,02
